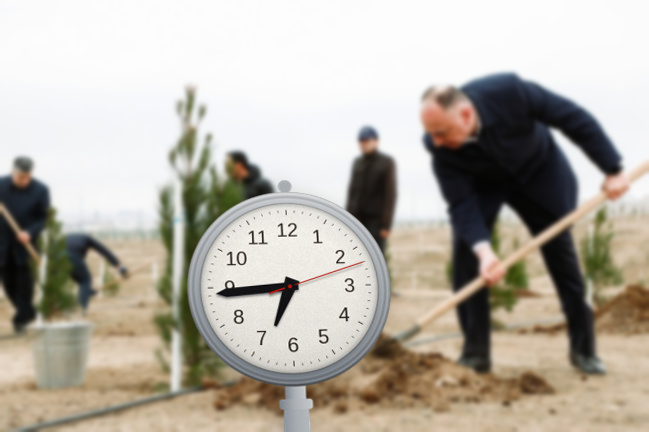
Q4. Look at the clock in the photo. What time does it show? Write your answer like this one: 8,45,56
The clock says 6,44,12
